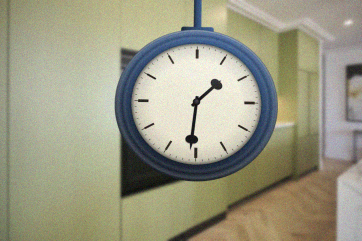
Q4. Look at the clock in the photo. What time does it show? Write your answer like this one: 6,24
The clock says 1,31
